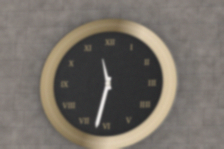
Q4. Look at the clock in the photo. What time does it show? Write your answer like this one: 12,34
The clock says 11,32
